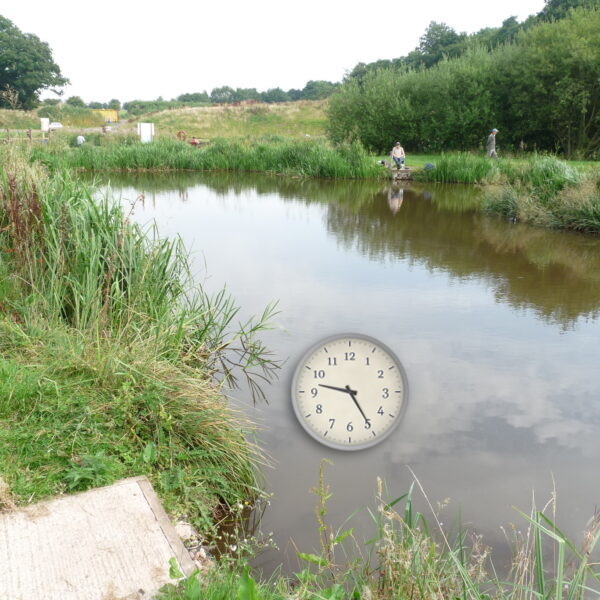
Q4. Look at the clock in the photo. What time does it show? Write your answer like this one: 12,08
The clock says 9,25
